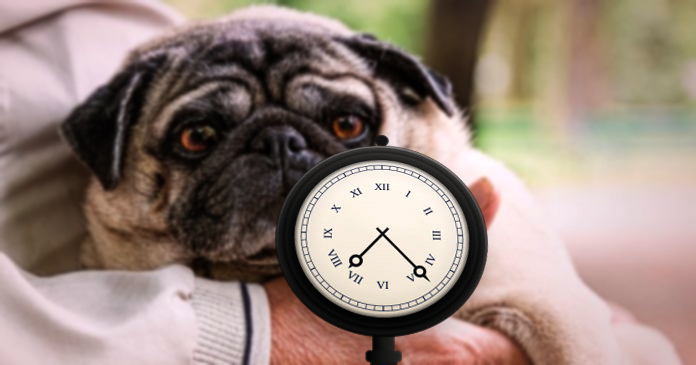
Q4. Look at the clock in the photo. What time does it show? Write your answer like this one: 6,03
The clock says 7,23
